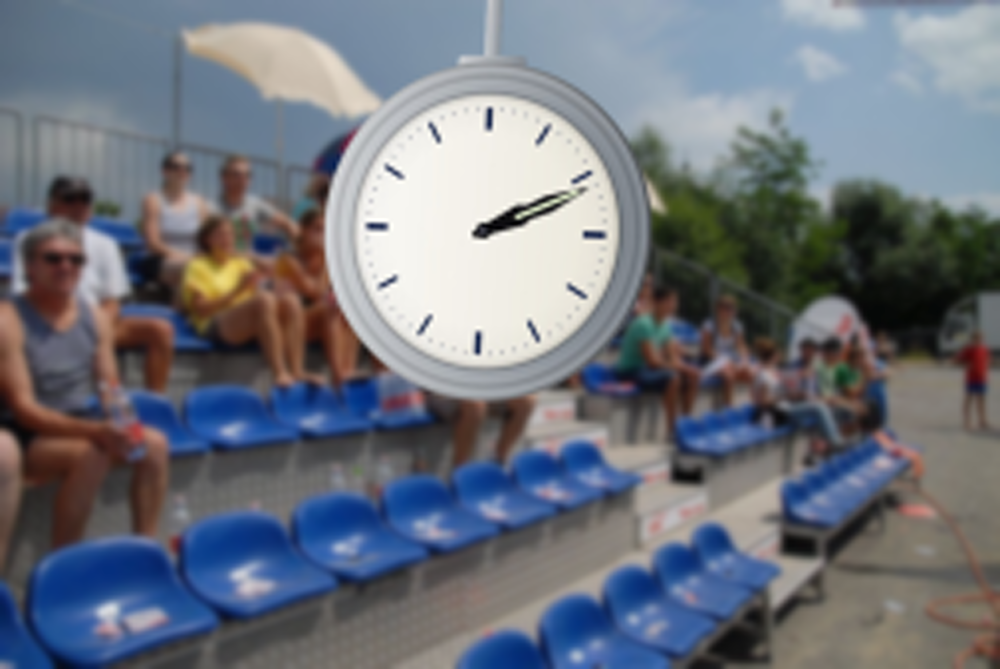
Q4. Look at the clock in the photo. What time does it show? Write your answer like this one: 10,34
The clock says 2,11
